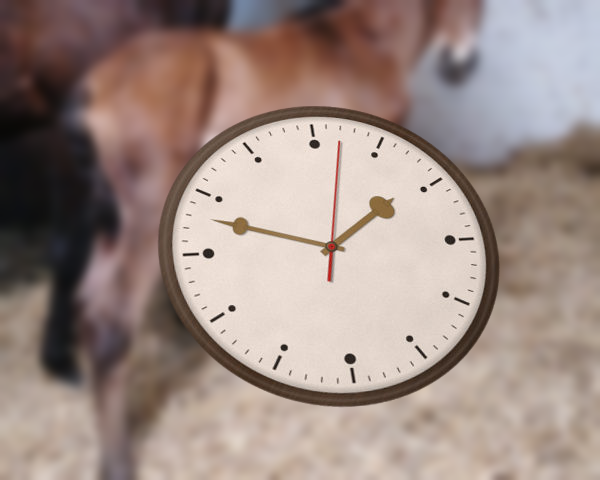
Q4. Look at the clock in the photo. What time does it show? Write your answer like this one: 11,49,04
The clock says 1,48,02
